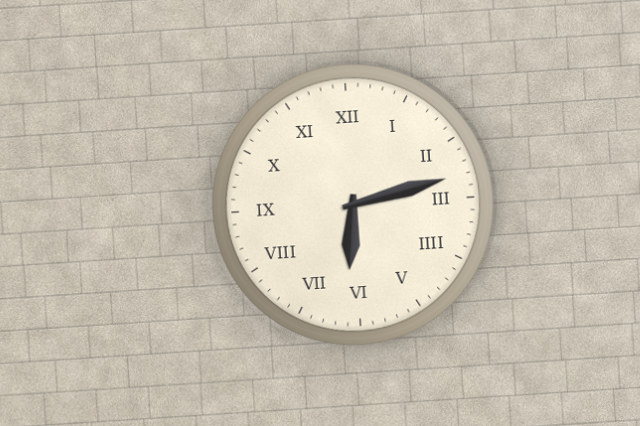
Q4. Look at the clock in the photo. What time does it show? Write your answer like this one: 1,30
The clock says 6,13
